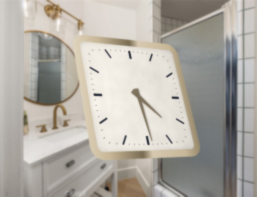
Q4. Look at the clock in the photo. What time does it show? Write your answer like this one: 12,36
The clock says 4,29
